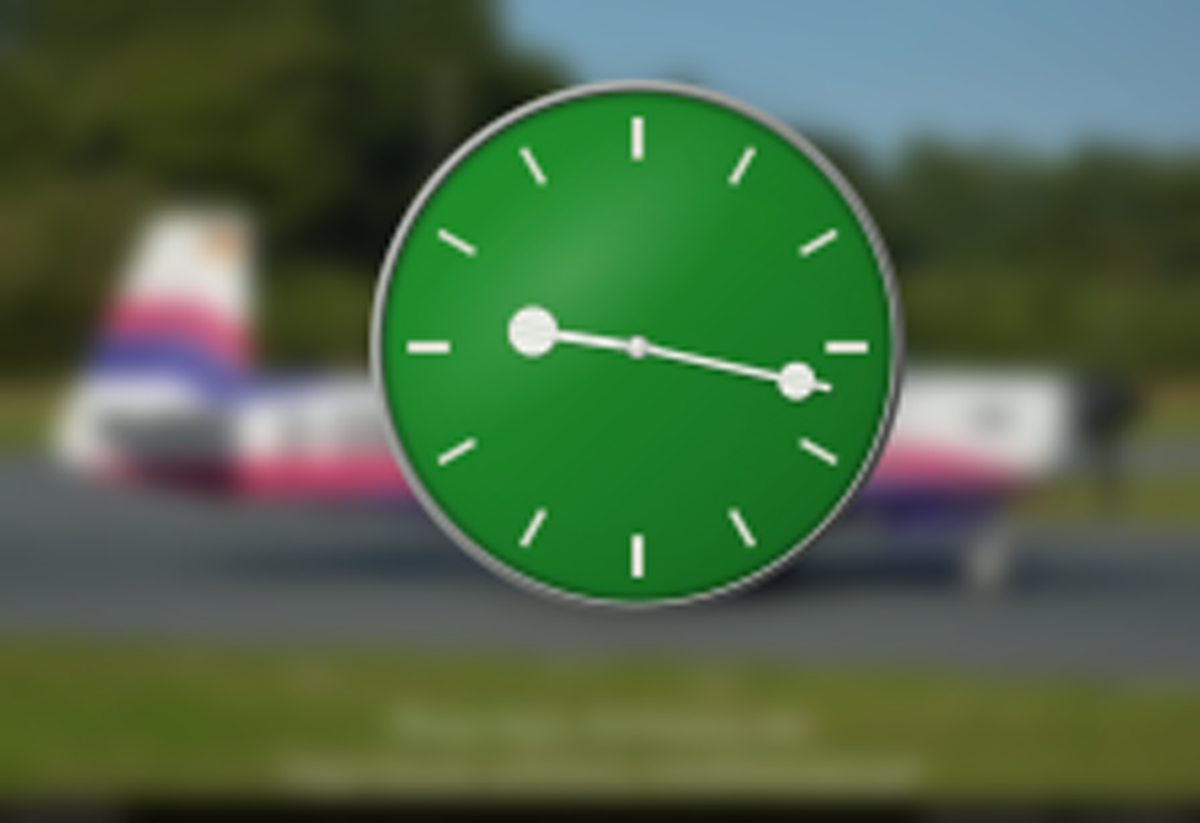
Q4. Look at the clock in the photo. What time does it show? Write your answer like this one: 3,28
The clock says 9,17
